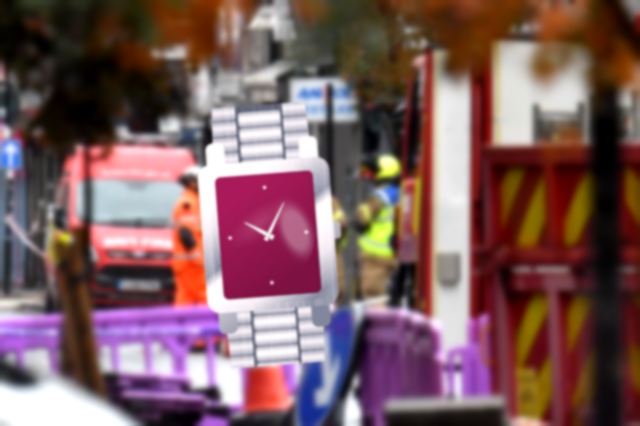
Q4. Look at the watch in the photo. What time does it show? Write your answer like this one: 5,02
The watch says 10,05
